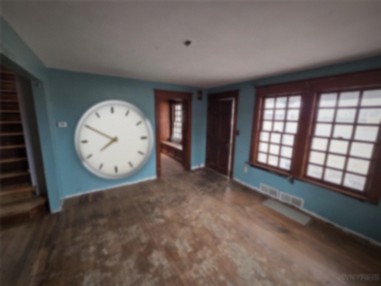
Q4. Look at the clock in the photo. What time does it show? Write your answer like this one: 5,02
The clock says 7,50
